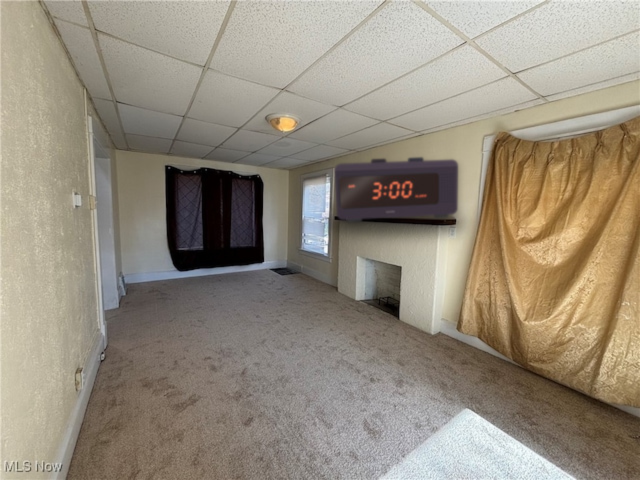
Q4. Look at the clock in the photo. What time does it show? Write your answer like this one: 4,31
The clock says 3,00
